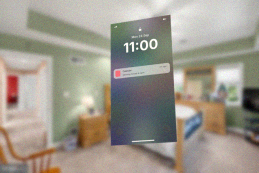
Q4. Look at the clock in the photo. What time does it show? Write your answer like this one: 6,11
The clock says 11,00
